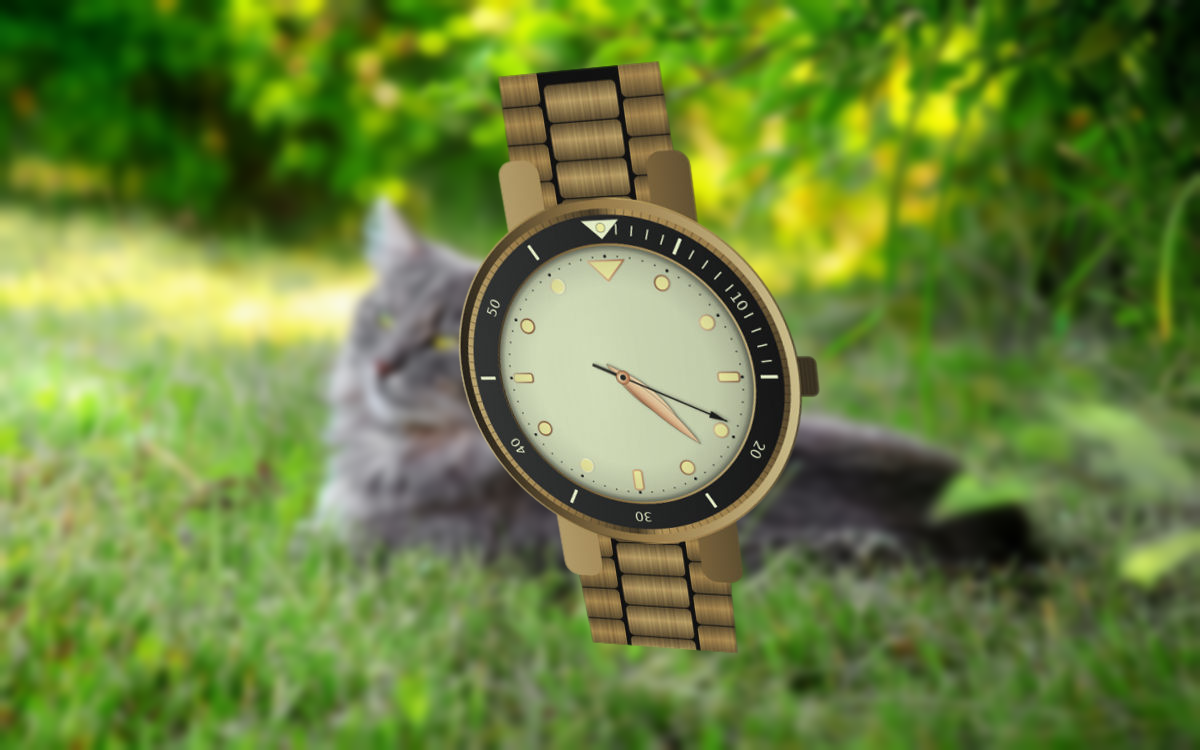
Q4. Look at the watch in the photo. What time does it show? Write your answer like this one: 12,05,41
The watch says 4,22,19
